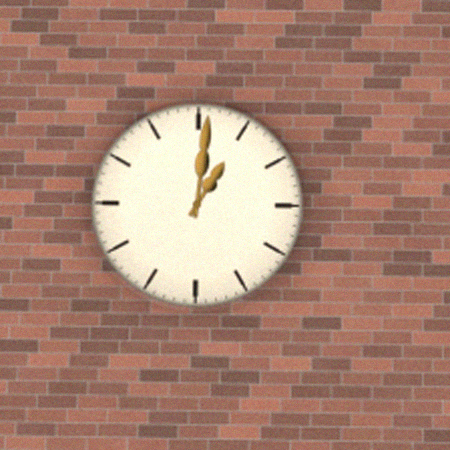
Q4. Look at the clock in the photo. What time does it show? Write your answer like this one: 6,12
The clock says 1,01
